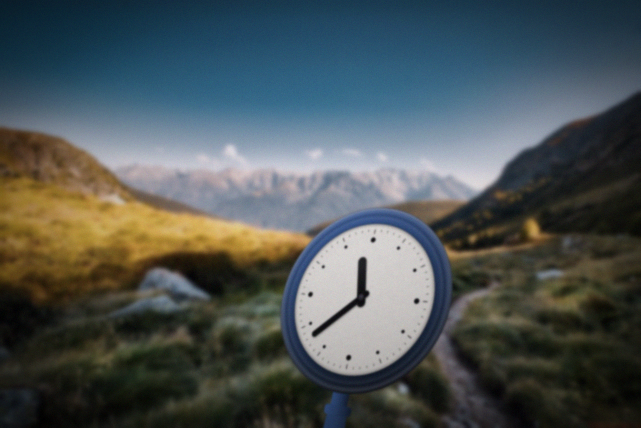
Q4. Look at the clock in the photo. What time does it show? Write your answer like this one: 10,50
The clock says 11,38
